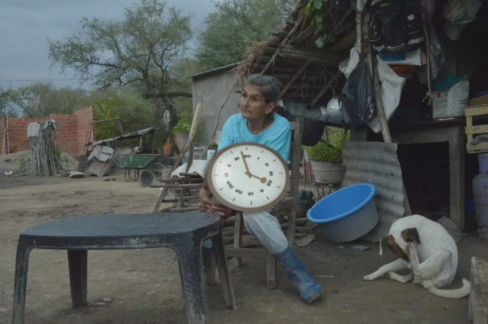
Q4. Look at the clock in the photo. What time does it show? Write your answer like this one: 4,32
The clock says 3,58
